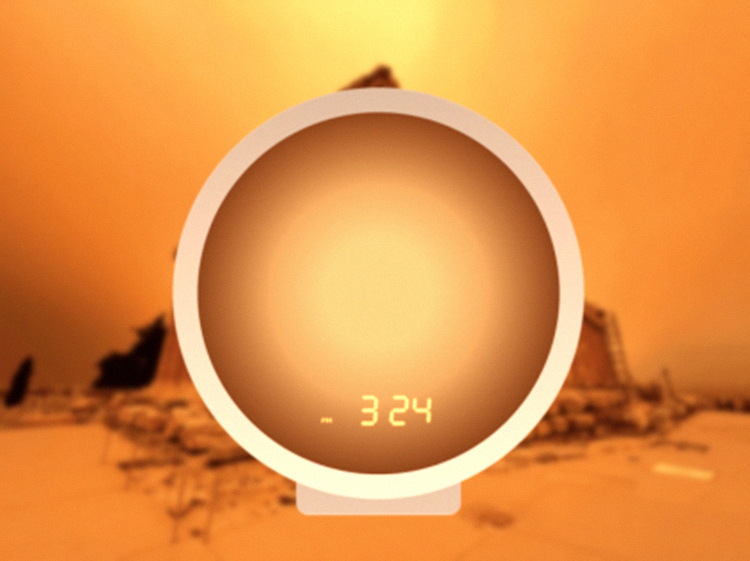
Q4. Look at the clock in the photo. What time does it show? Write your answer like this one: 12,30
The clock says 3,24
